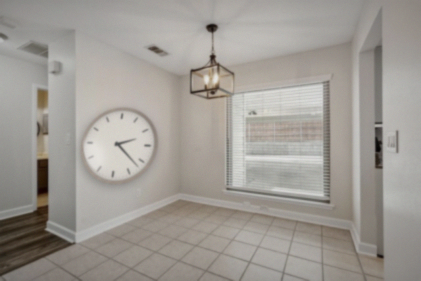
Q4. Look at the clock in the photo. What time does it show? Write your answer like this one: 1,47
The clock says 2,22
